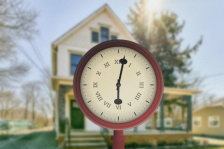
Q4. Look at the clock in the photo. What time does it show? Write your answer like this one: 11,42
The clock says 6,02
